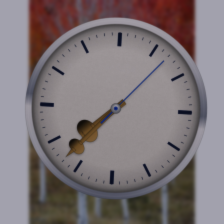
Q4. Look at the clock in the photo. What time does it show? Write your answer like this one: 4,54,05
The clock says 7,37,07
